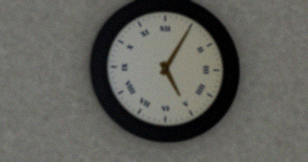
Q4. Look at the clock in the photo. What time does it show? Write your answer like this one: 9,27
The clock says 5,05
